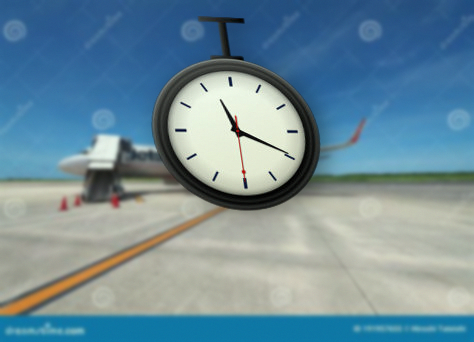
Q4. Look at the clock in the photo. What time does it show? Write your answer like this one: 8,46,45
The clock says 11,19,30
